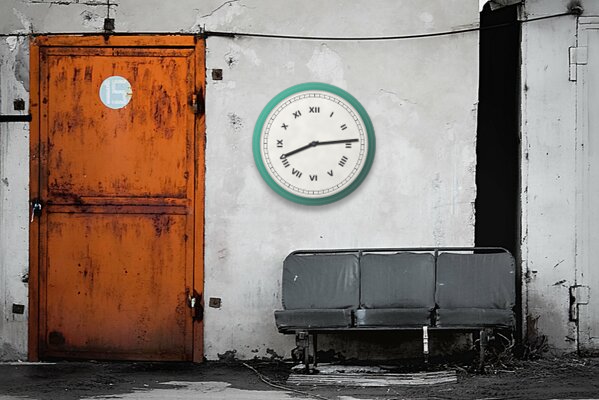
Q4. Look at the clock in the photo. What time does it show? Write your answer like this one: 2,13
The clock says 8,14
